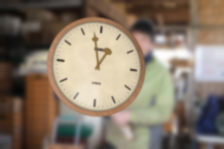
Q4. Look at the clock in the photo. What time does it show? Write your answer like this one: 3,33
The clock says 12,58
